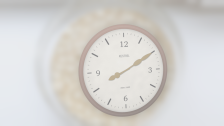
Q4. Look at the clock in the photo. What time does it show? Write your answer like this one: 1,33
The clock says 8,10
